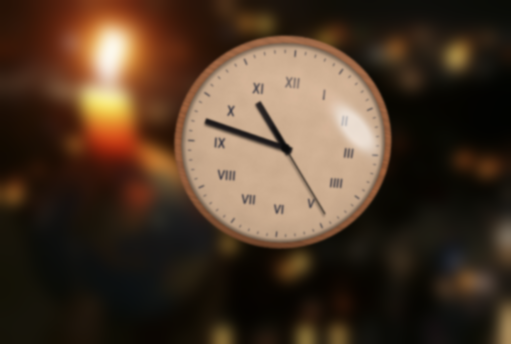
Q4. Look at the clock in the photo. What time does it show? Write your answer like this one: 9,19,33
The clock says 10,47,24
